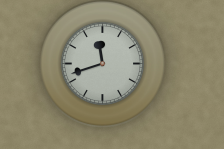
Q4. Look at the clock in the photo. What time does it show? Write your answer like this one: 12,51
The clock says 11,42
